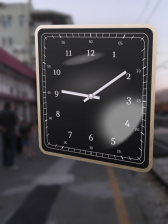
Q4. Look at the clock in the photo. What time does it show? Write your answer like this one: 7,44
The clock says 9,09
